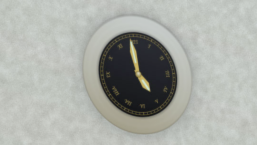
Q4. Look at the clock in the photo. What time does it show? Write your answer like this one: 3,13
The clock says 4,59
